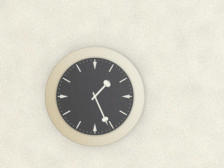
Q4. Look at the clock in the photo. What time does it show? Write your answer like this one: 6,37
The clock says 1,26
